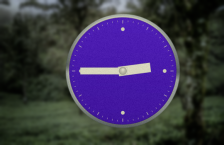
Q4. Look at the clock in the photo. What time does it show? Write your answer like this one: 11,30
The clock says 2,45
